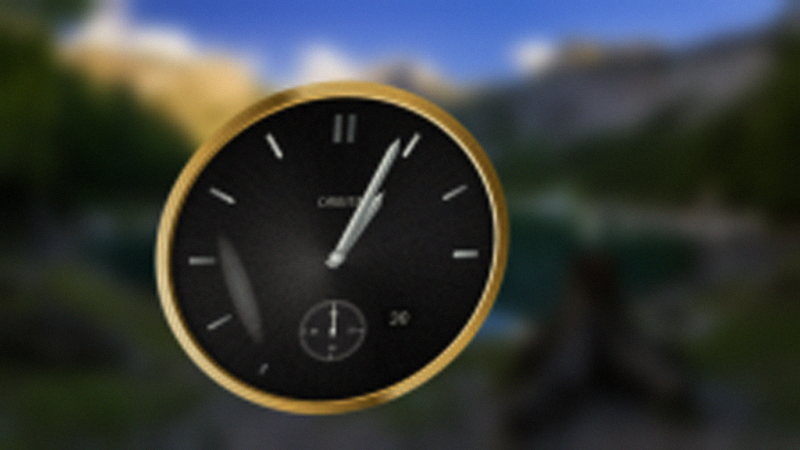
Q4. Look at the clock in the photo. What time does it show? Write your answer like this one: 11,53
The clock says 1,04
